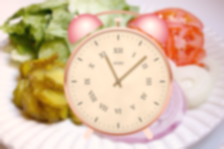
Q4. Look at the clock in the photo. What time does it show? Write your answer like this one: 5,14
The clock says 11,08
